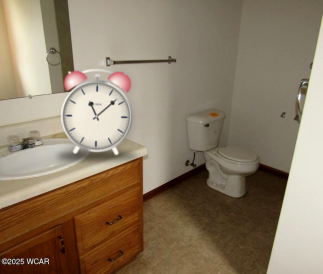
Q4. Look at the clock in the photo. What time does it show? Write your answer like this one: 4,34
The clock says 11,08
